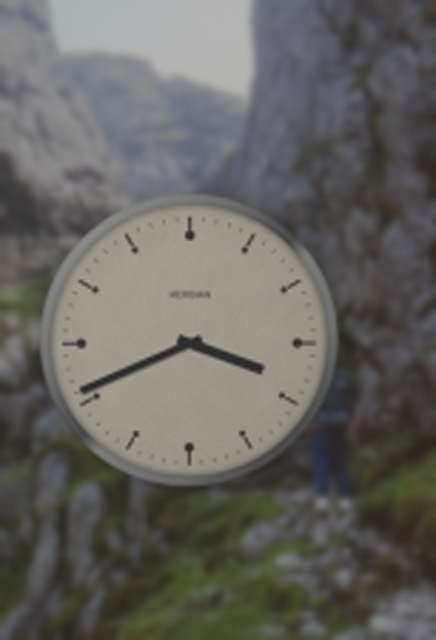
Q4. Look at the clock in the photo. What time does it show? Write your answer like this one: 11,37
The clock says 3,41
